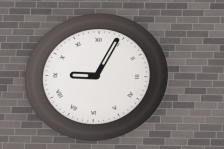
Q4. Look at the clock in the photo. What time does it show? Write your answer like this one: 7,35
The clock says 9,04
